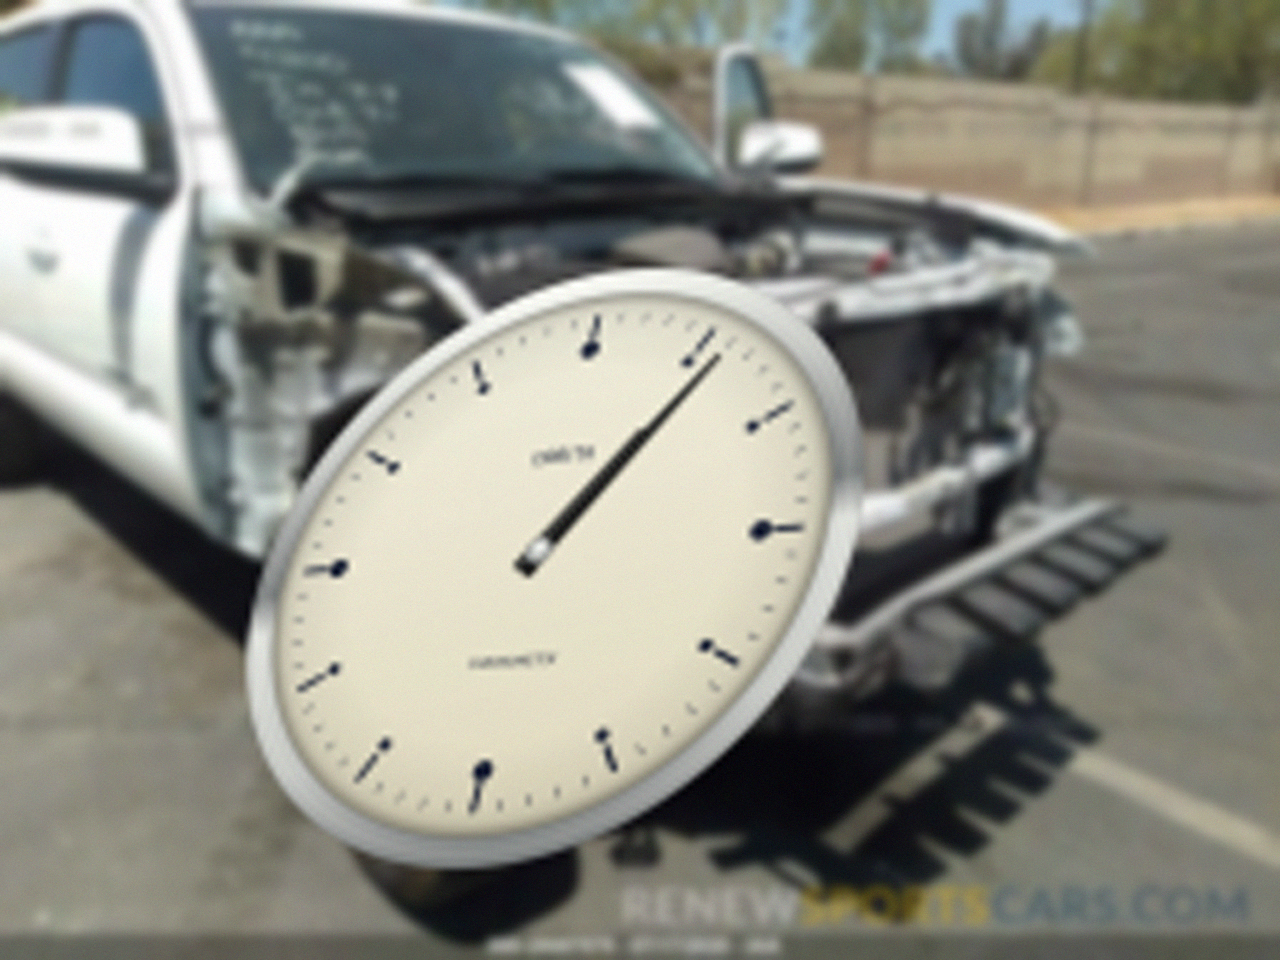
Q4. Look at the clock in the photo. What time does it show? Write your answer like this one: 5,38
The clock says 1,06
